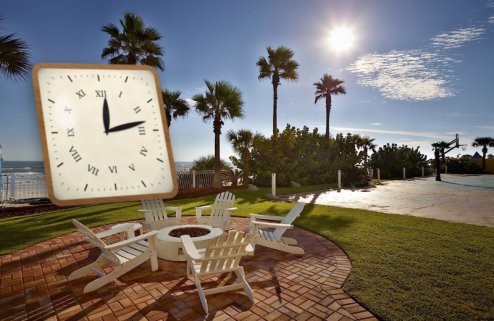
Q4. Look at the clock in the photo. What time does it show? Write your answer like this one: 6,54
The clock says 12,13
